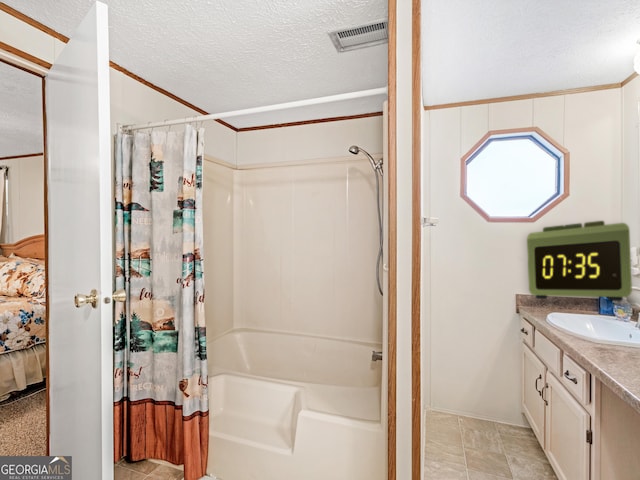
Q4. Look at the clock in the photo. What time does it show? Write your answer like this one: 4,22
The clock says 7,35
